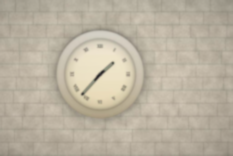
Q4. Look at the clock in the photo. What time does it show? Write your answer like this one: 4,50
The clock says 1,37
